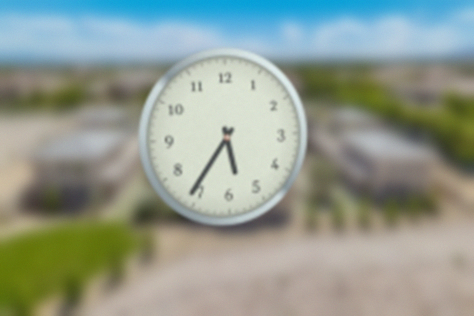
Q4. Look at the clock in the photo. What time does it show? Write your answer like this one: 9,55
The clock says 5,36
